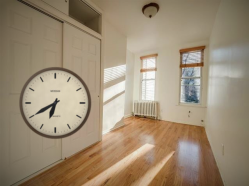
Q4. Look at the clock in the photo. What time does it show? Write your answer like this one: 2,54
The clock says 6,40
